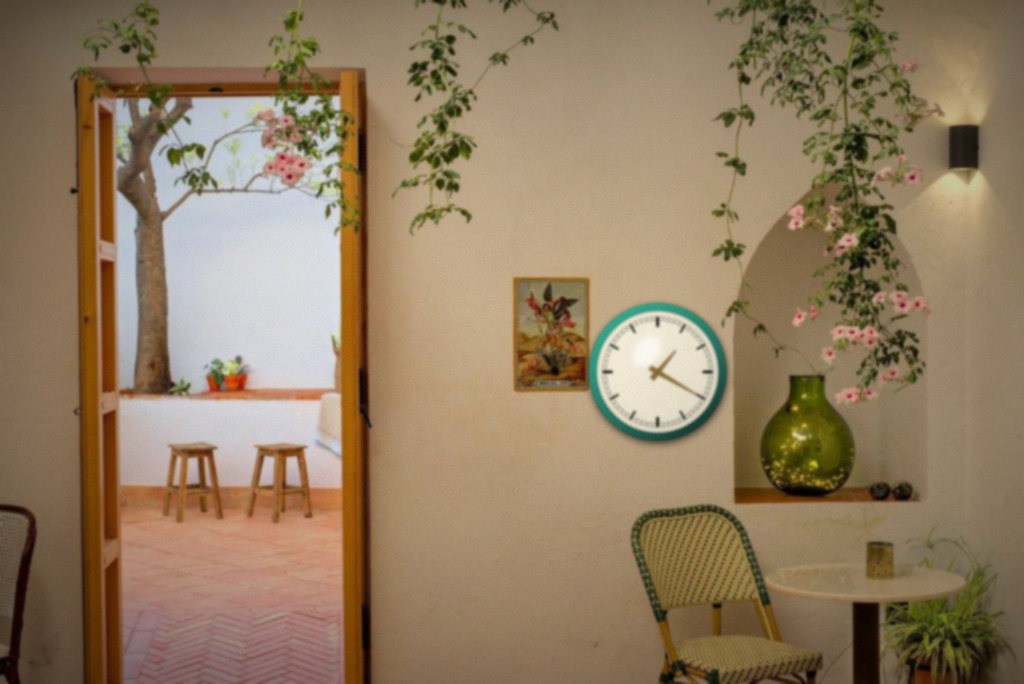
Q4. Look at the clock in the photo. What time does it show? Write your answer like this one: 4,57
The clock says 1,20
